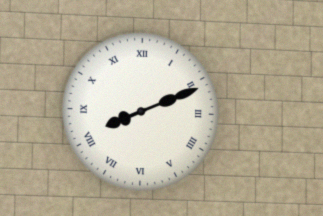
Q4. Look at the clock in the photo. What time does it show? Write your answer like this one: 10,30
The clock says 8,11
